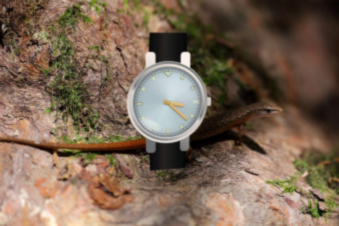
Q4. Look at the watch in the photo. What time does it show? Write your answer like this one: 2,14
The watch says 3,22
